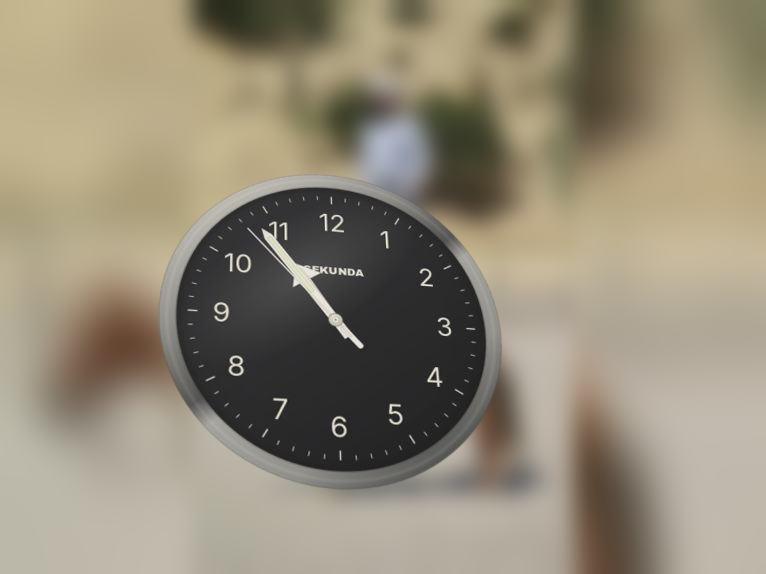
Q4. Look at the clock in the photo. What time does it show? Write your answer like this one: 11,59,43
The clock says 10,53,53
